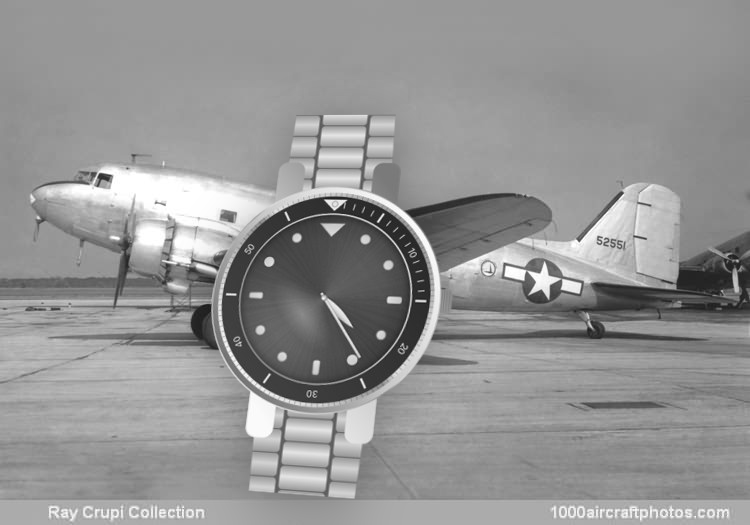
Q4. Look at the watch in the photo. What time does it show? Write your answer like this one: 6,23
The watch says 4,24
